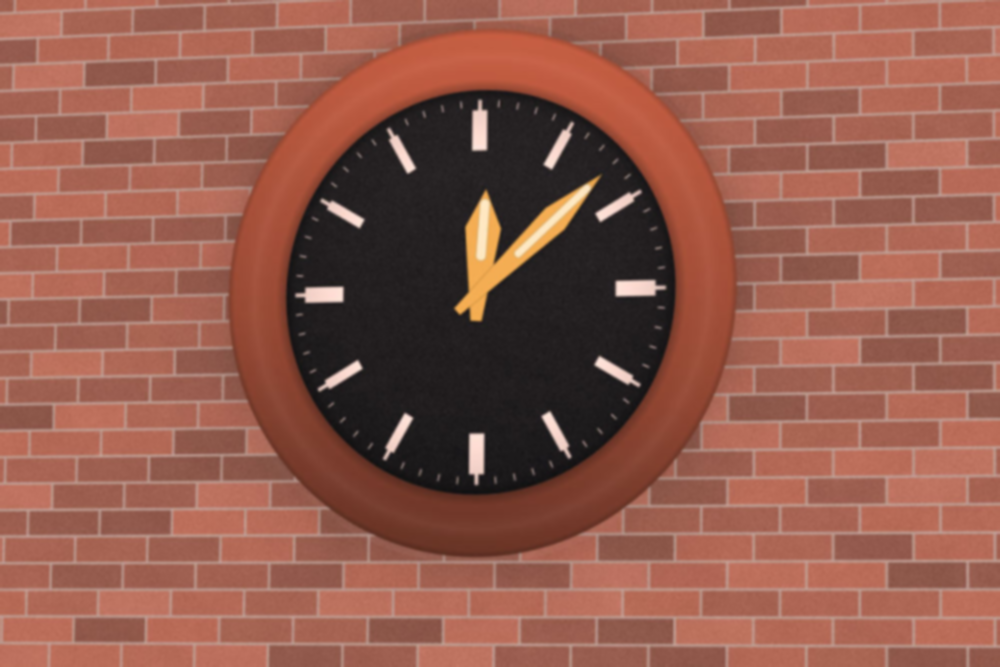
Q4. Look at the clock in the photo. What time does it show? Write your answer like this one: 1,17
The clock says 12,08
